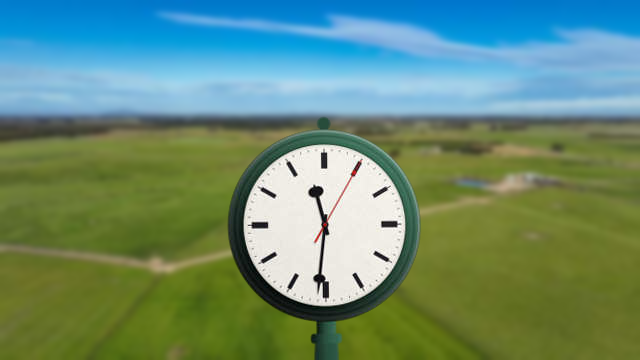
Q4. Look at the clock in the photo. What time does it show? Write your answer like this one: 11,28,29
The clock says 11,31,05
